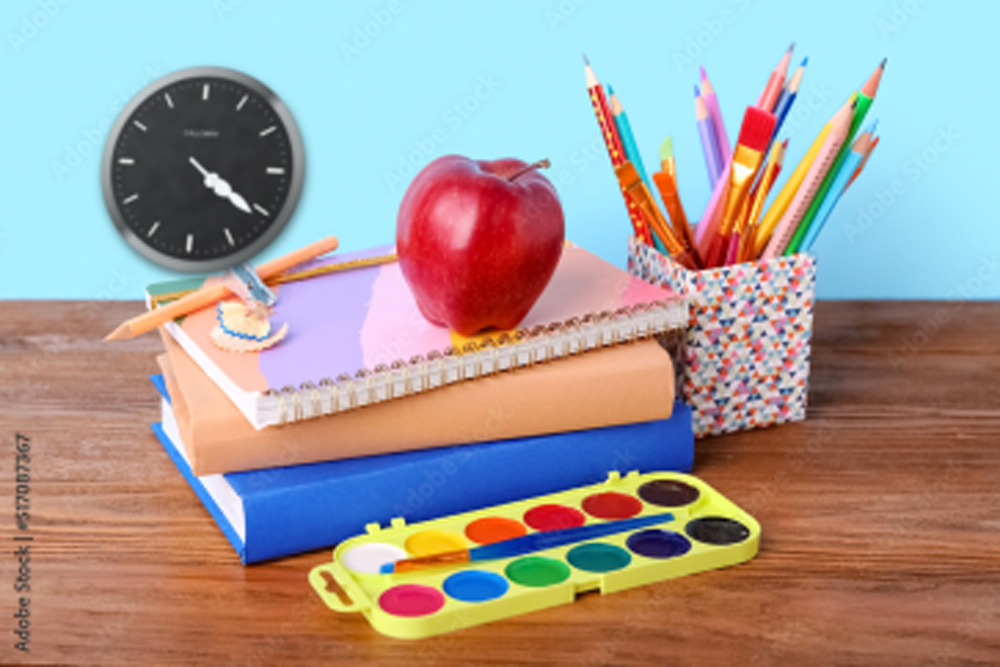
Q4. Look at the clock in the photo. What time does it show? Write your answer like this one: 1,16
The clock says 4,21
